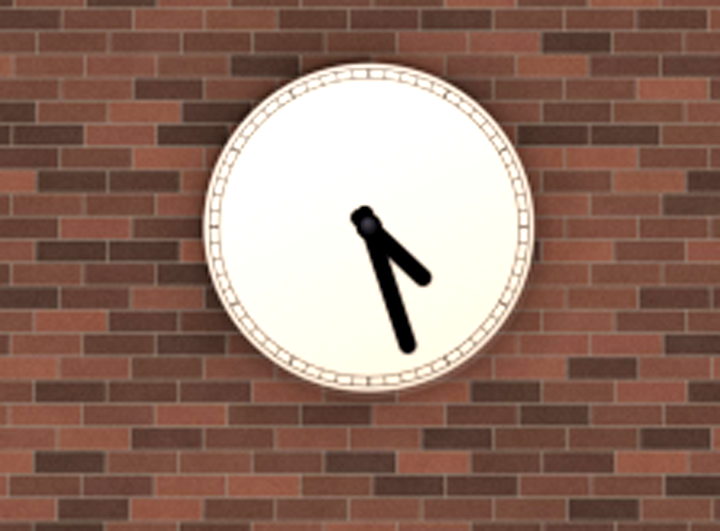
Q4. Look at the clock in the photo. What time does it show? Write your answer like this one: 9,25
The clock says 4,27
